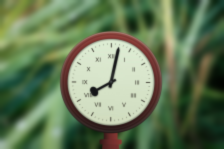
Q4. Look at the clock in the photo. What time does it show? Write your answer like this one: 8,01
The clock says 8,02
